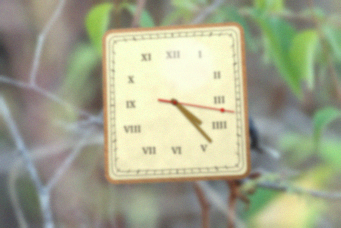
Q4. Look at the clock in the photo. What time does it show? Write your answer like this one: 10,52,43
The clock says 4,23,17
